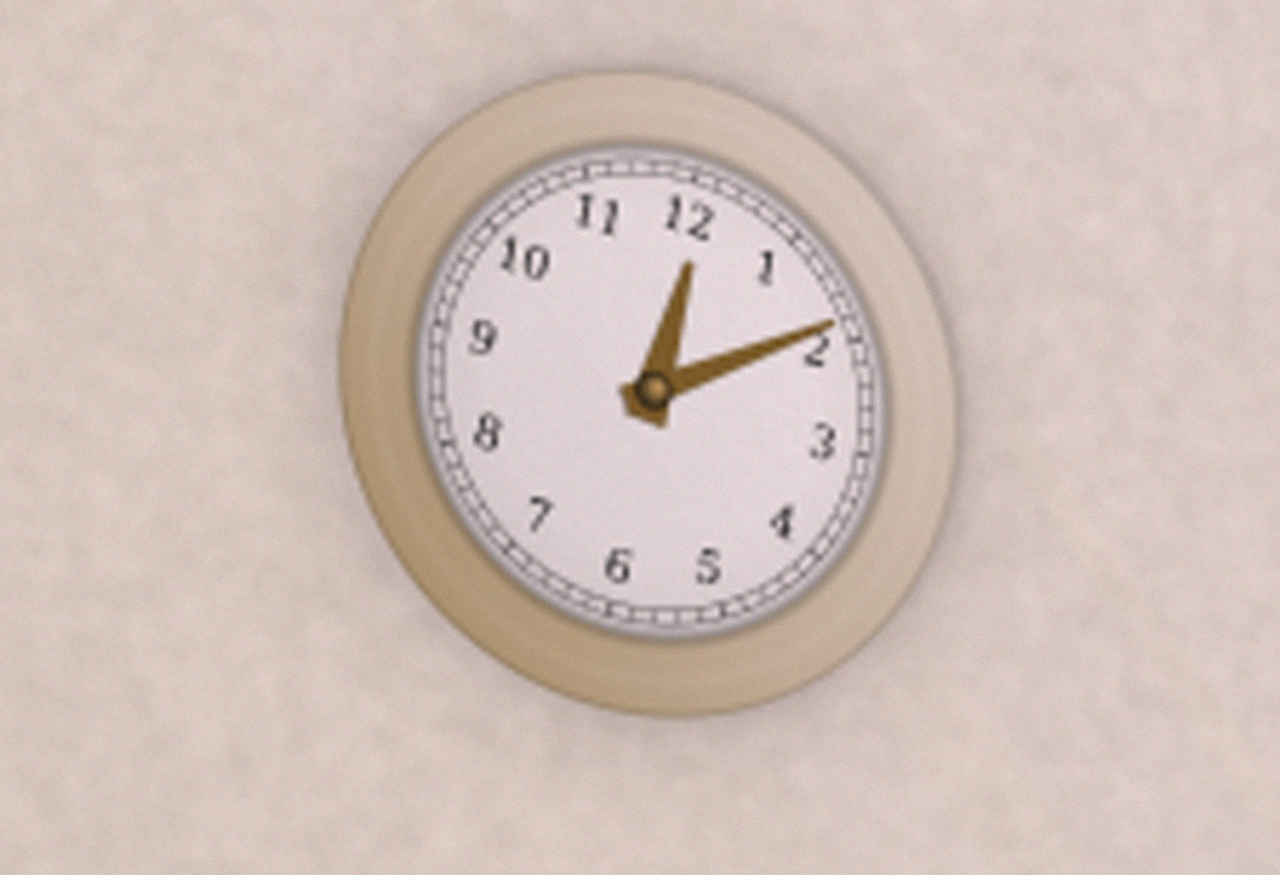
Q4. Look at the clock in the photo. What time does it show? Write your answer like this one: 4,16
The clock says 12,09
